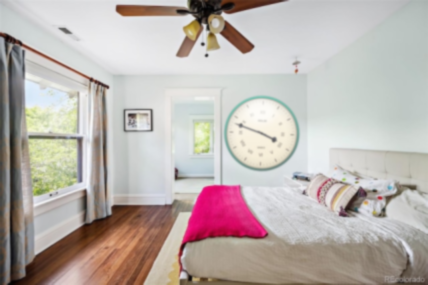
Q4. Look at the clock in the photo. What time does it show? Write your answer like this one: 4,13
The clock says 3,48
